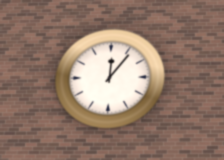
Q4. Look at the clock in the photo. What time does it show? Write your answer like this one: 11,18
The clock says 12,06
